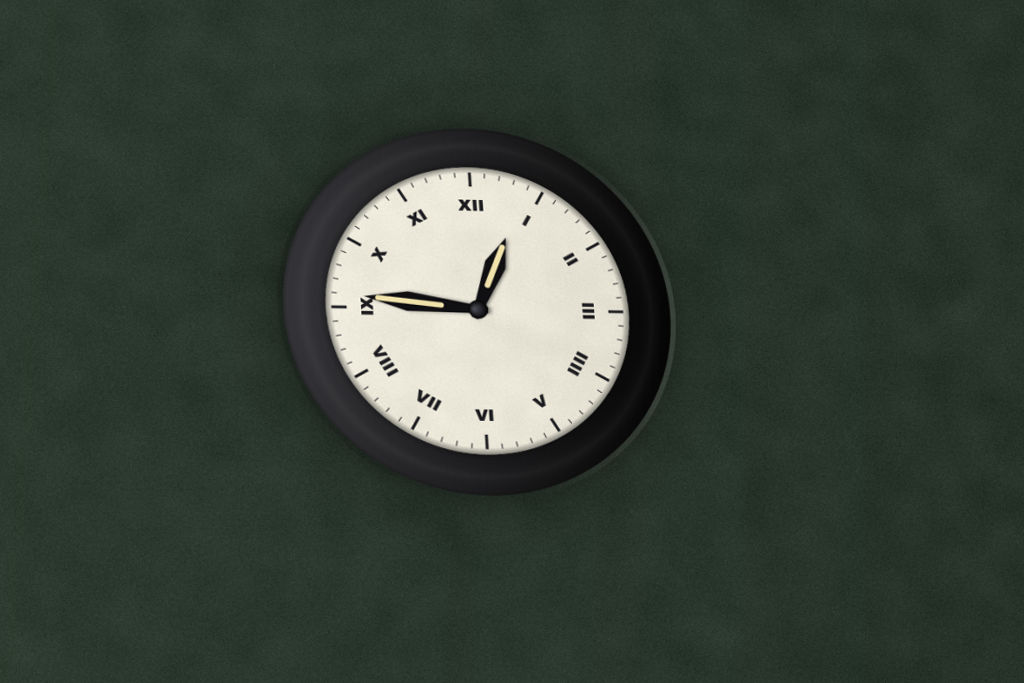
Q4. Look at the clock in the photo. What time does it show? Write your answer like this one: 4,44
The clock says 12,46
